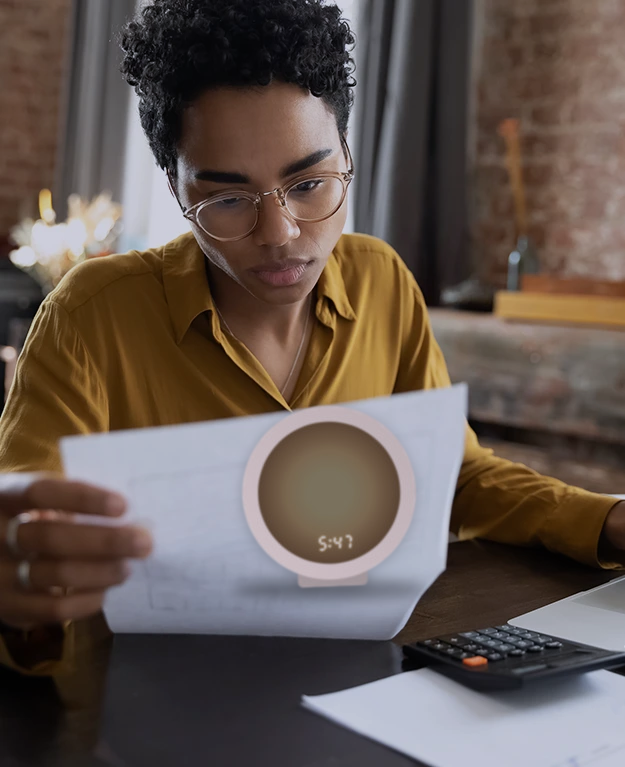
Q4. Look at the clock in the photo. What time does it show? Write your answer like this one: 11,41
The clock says 5,47
